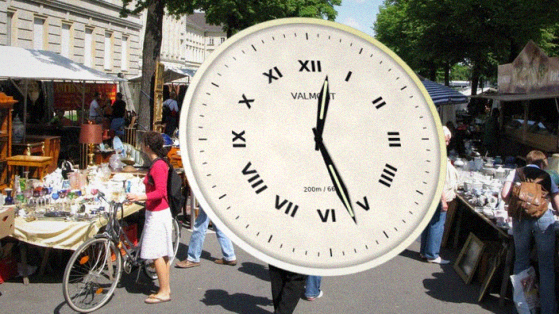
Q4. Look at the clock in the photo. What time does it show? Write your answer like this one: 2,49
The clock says 12,27
